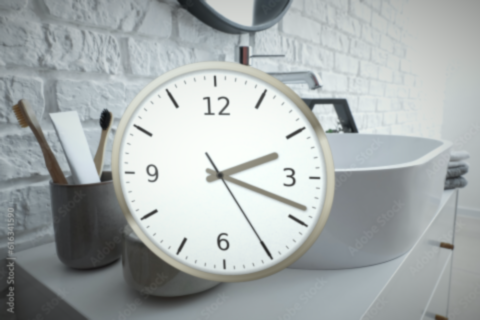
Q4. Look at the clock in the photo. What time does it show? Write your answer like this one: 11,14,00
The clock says 2,18,25
